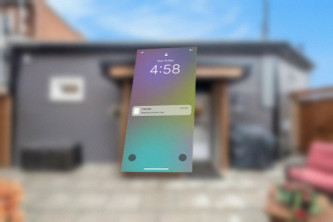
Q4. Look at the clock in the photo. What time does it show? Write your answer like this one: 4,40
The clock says 4,58
